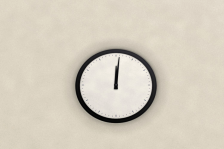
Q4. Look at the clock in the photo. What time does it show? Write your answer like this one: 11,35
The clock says 12,01
